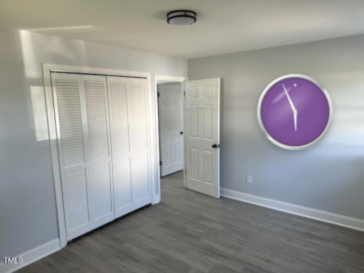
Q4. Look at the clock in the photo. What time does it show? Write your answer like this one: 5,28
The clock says 5,56
